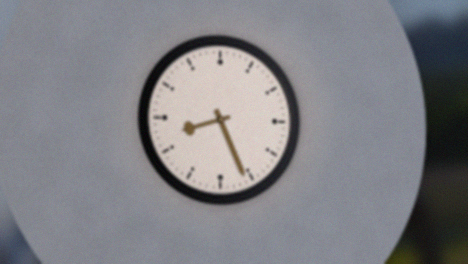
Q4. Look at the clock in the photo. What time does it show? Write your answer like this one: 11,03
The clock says 8,26
